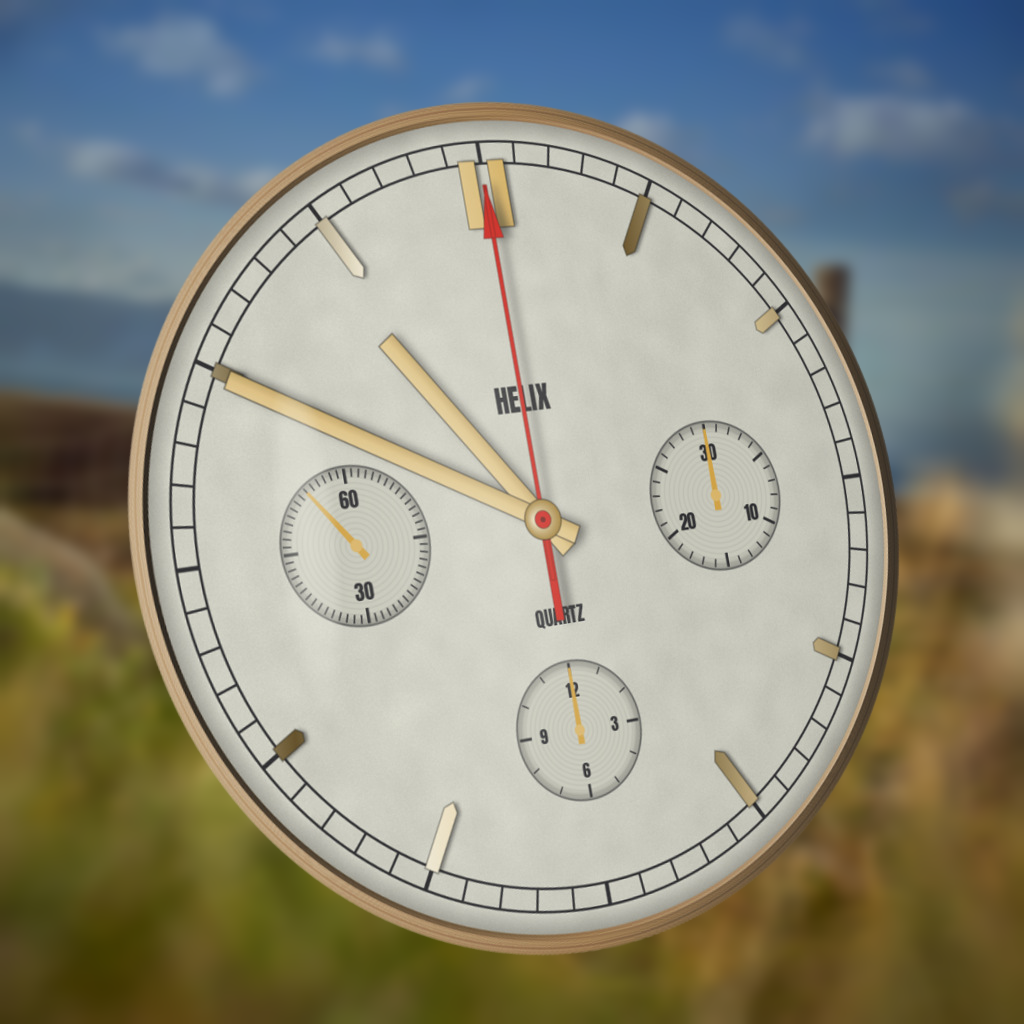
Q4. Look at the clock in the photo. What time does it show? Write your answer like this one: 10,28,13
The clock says 10,49,54
